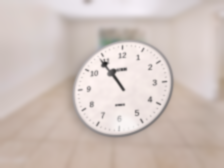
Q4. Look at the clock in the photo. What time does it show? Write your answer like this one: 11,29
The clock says 10,54
